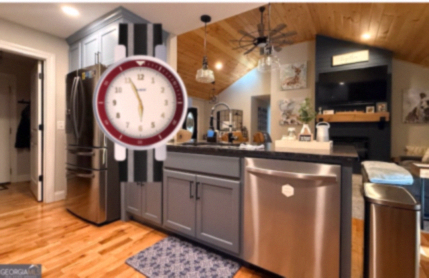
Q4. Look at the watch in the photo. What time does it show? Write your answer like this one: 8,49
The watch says 5,56
